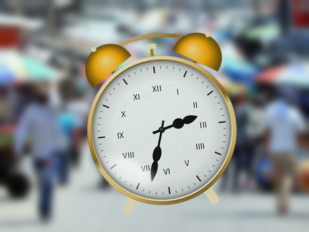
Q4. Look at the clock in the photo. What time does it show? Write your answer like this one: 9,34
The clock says 2,33
